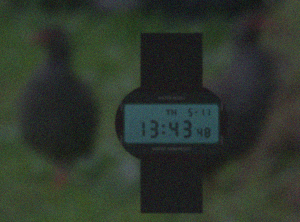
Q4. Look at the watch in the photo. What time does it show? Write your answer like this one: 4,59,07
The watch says 13,43,48
